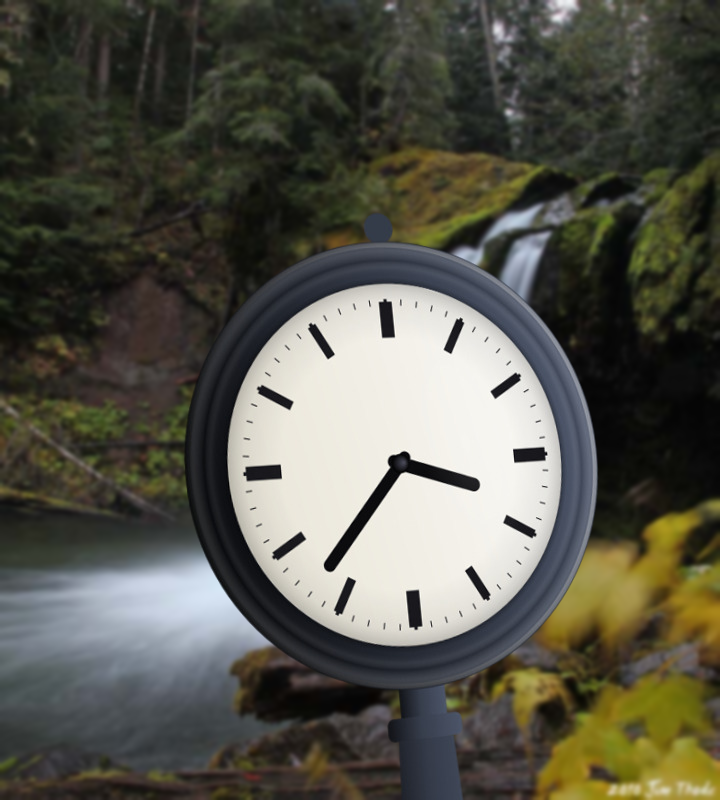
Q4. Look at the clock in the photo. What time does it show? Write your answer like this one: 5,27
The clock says 3,37
